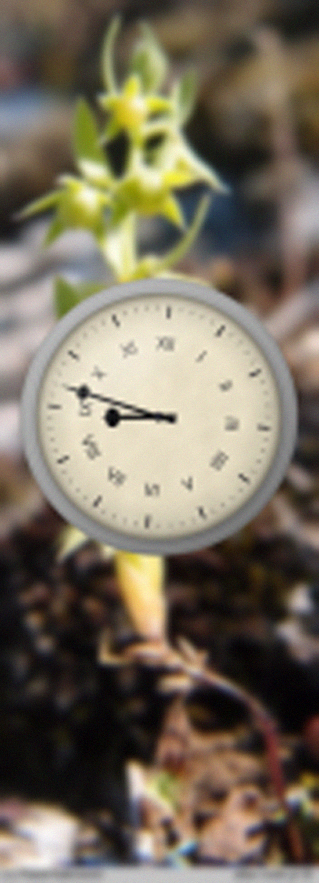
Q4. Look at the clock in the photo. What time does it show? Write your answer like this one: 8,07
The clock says 8,47
